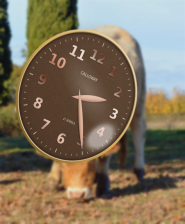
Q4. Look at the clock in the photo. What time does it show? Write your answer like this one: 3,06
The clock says 2,25
